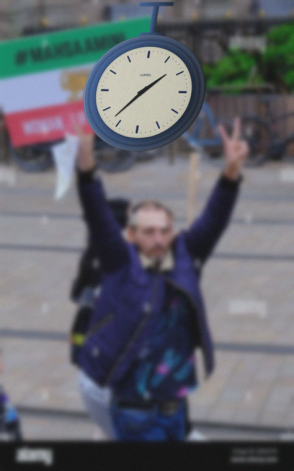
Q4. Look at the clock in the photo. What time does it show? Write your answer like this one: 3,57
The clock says 1,37
